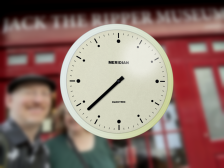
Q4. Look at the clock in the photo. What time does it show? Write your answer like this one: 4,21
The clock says 7,38
